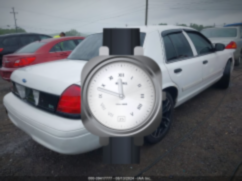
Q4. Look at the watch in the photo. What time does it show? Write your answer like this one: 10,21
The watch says 11,48
